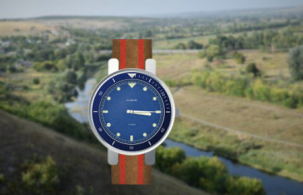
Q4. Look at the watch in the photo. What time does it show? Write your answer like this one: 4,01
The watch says 3,15
